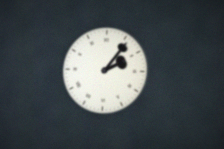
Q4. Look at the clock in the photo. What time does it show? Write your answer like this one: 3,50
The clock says 2,06
